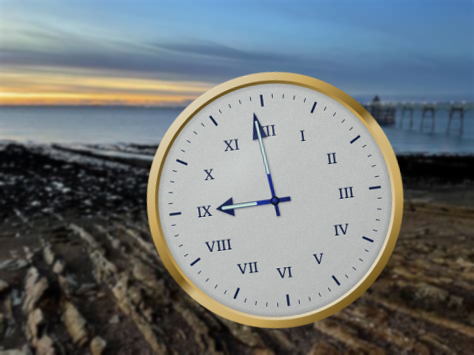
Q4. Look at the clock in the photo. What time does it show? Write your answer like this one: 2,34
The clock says 8,59
